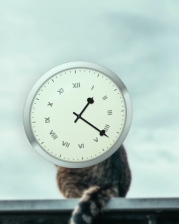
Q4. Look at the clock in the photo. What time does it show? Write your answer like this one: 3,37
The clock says 1,22
